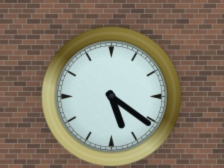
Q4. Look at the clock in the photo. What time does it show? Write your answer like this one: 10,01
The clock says 5,21
